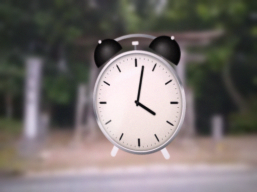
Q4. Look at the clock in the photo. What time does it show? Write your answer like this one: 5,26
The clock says 4,02
